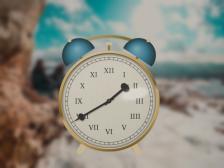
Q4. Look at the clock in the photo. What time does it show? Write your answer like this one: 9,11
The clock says 1,40
